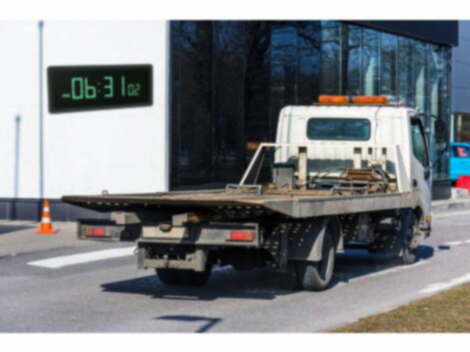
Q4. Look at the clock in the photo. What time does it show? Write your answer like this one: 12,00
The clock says 6,31
